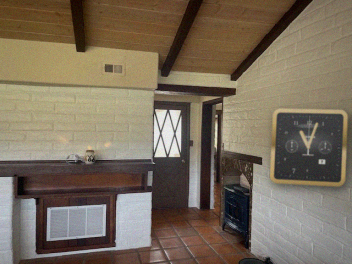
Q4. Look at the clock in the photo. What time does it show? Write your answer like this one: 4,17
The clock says 11,03
